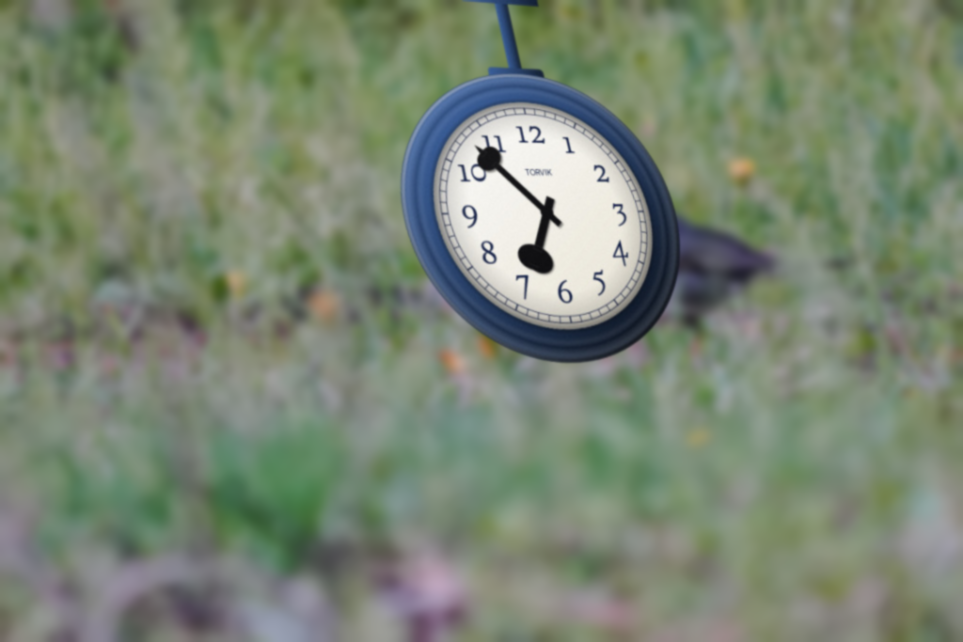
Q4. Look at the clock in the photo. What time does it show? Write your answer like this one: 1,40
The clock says 6,53
